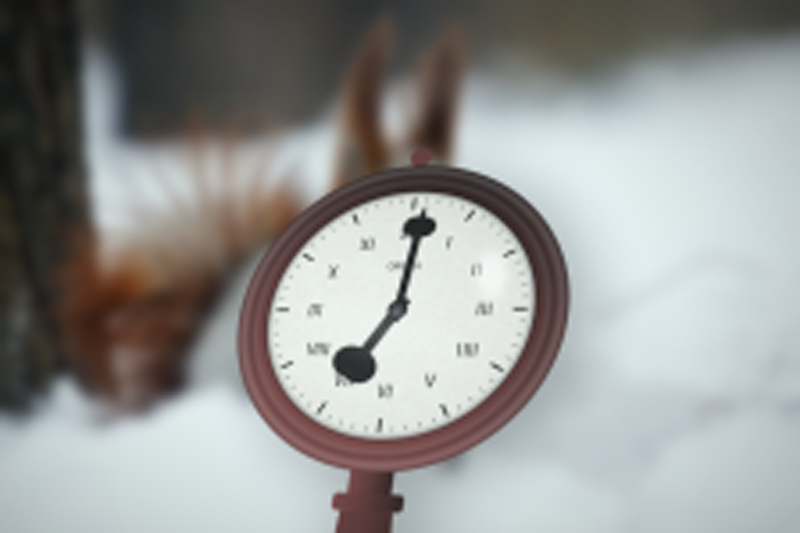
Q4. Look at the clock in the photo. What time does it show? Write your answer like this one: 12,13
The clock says 7,01
